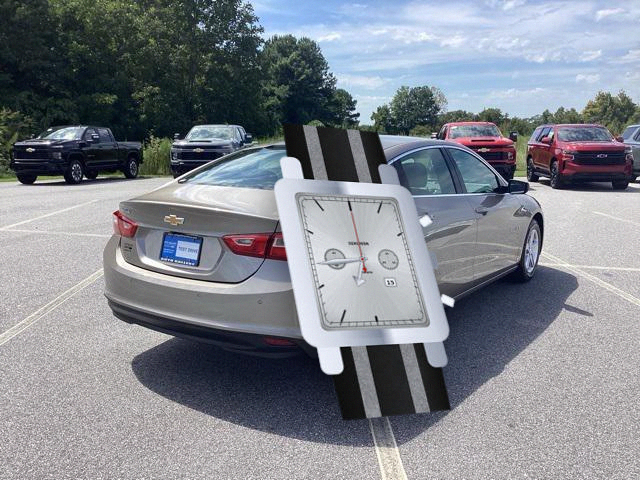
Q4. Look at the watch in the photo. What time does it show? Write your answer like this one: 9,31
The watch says 6,44
